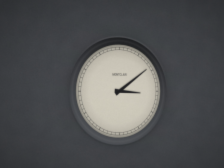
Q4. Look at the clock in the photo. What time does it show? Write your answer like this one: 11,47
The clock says 3,09
